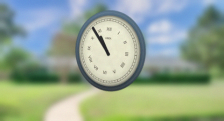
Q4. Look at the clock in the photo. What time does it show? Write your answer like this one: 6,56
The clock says 10,53
